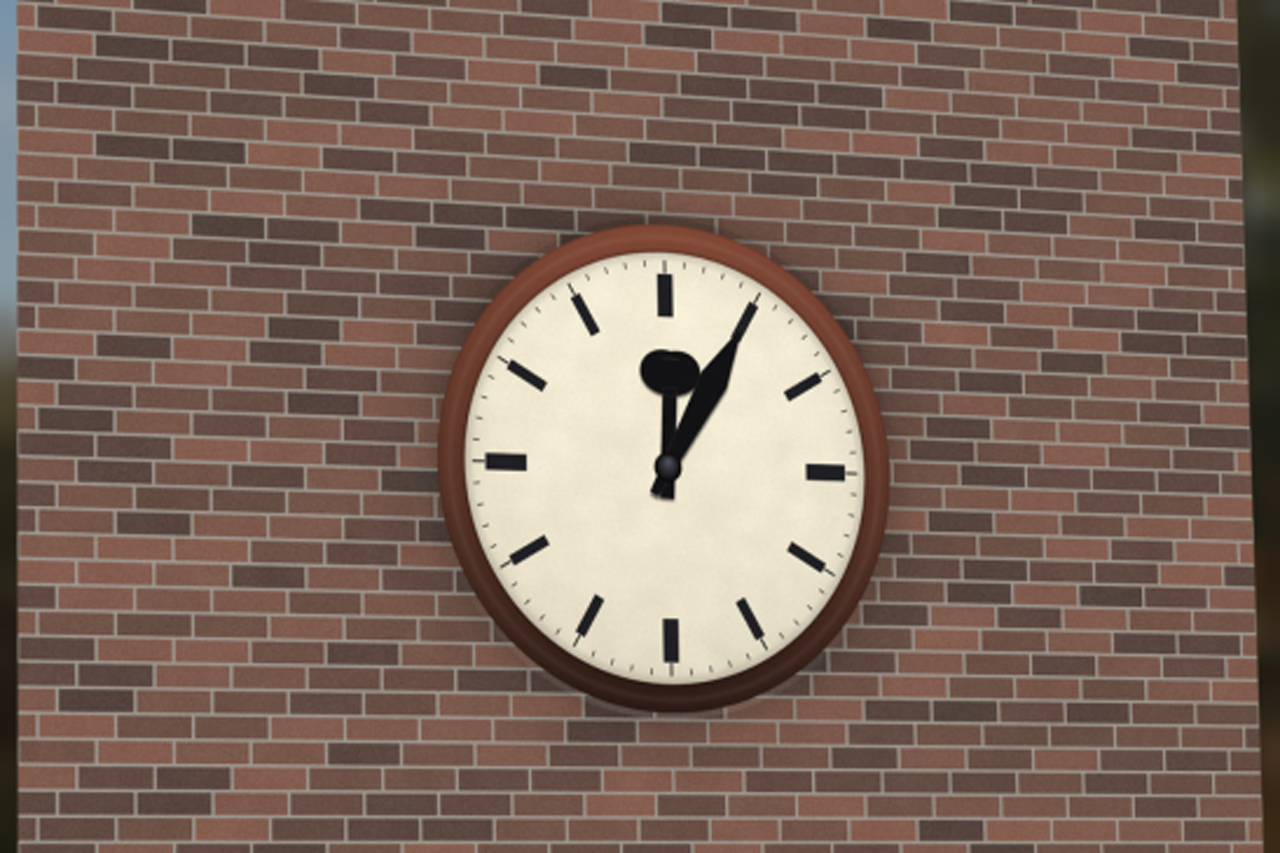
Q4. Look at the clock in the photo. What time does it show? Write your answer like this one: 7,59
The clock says 12,05
